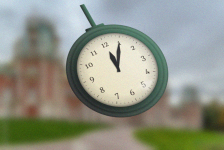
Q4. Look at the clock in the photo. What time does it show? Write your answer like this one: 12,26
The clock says 12,05
